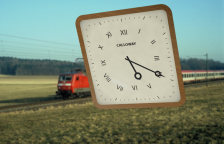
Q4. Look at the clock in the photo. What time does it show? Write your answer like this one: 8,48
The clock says 5,20
